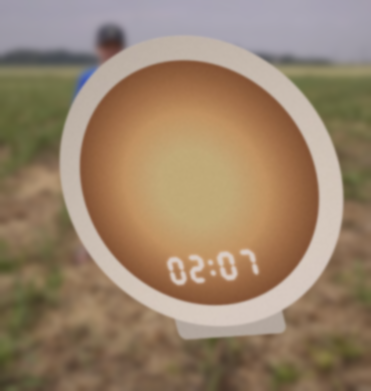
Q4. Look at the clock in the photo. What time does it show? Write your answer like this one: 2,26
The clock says 2,07
